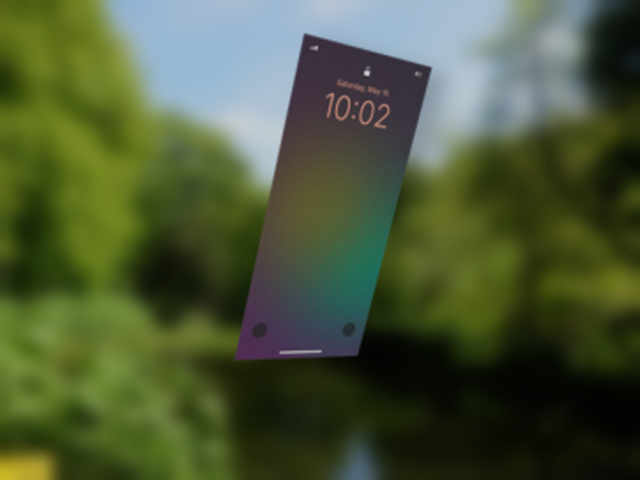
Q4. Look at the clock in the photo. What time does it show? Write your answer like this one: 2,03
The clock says 10,02
